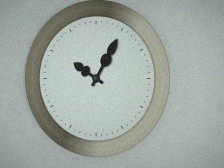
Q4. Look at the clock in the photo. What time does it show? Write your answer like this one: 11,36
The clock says 10,05
